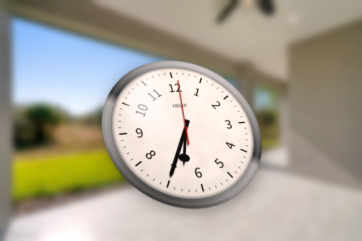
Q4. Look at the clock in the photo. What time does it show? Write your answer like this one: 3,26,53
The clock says 6,35,01
